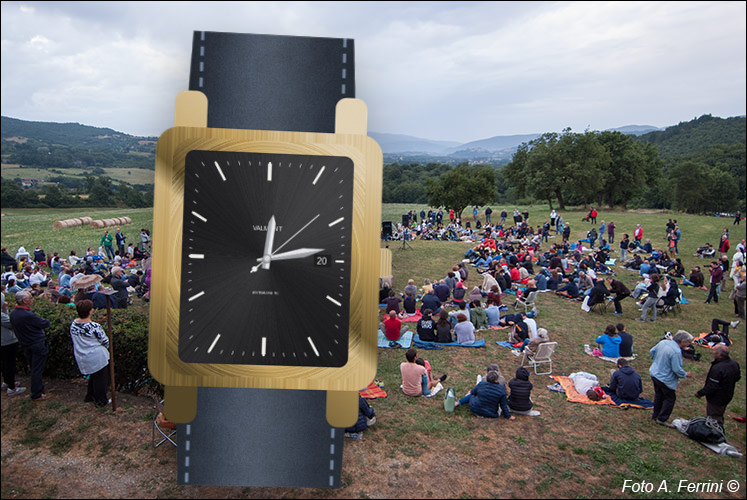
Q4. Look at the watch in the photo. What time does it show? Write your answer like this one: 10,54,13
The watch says 12,13,08
